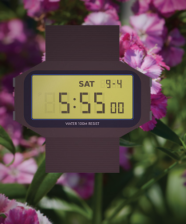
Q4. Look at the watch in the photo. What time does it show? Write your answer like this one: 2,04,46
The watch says 5,55,00
